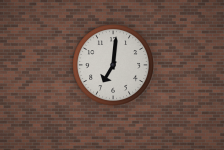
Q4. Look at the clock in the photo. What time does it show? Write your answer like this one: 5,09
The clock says 7,01
